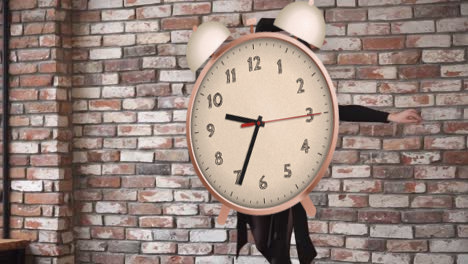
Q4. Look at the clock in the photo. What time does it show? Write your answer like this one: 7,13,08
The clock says 9,34,15
